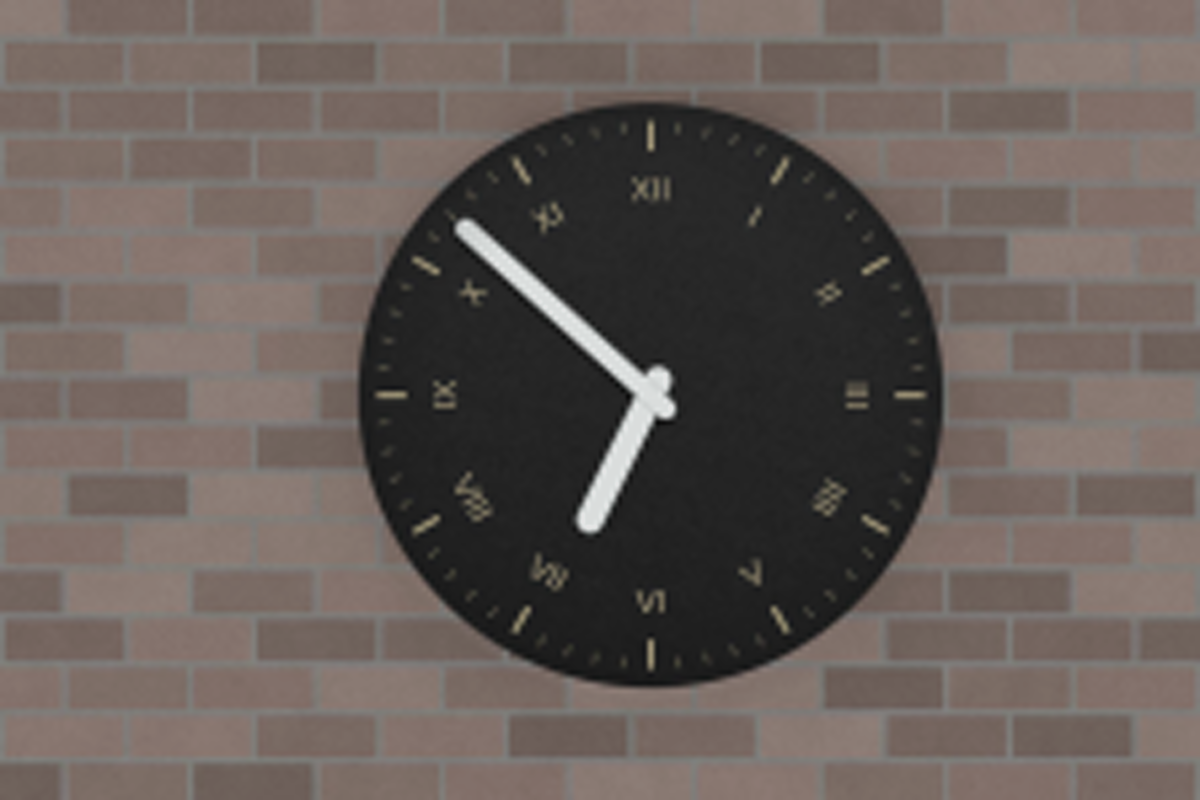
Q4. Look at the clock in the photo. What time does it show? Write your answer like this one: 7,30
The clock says 6,52
